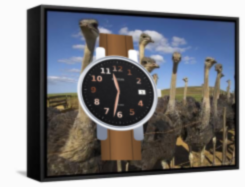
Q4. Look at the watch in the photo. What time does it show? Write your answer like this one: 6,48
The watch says 11,32
